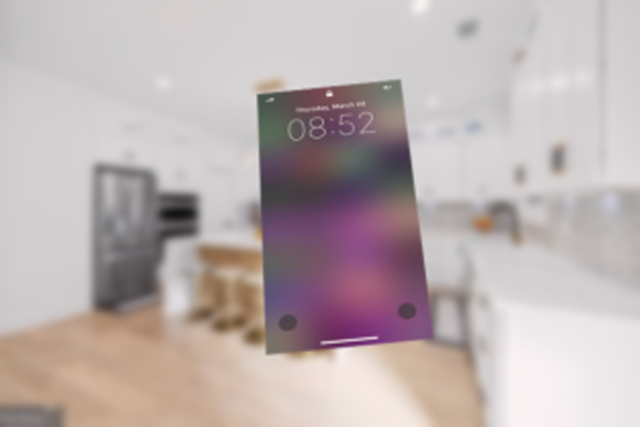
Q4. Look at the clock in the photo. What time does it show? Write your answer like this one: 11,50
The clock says 8,52
